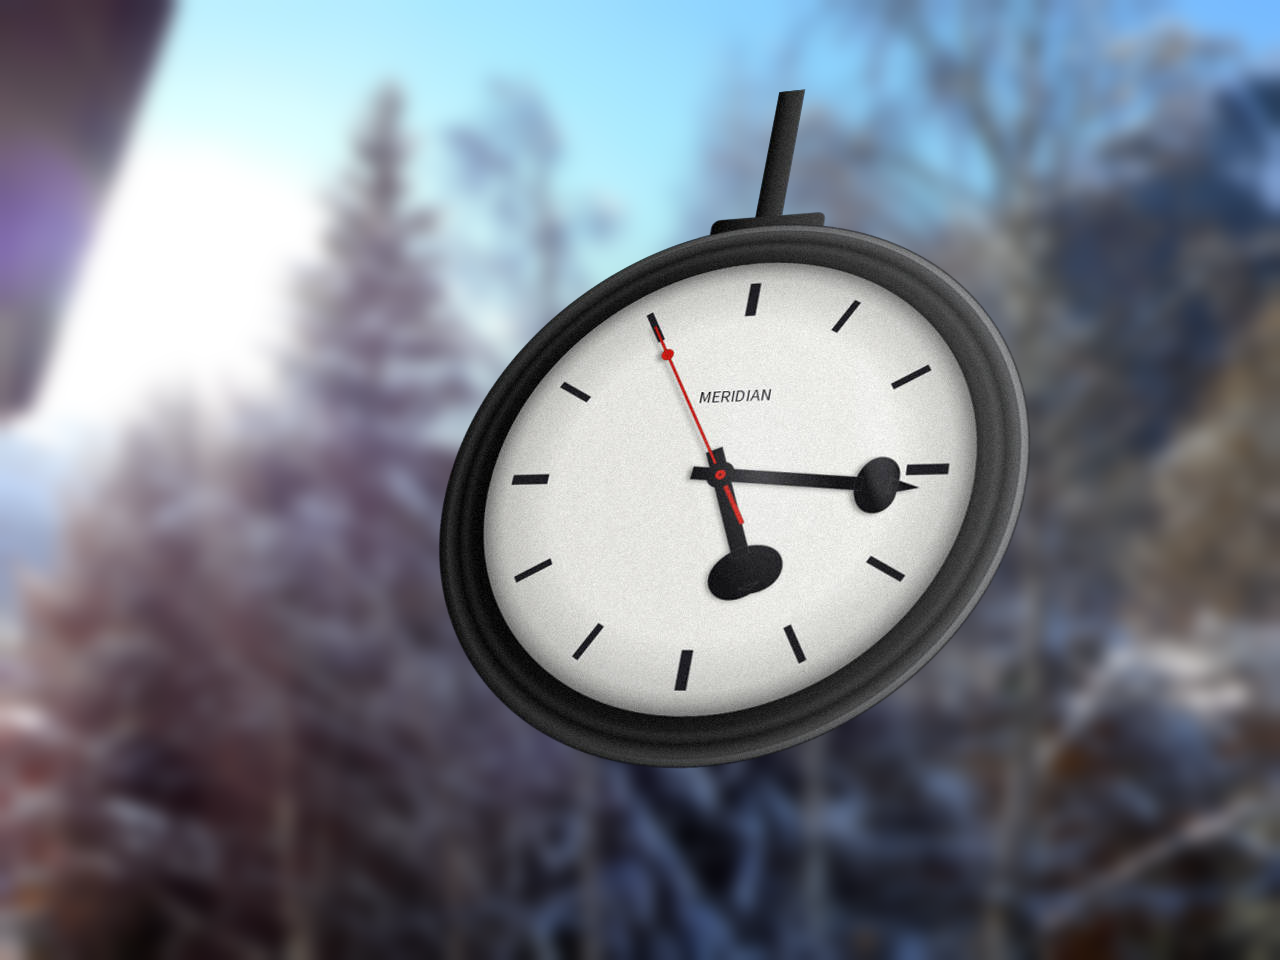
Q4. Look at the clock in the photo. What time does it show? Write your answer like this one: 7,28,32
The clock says 5,15,55
